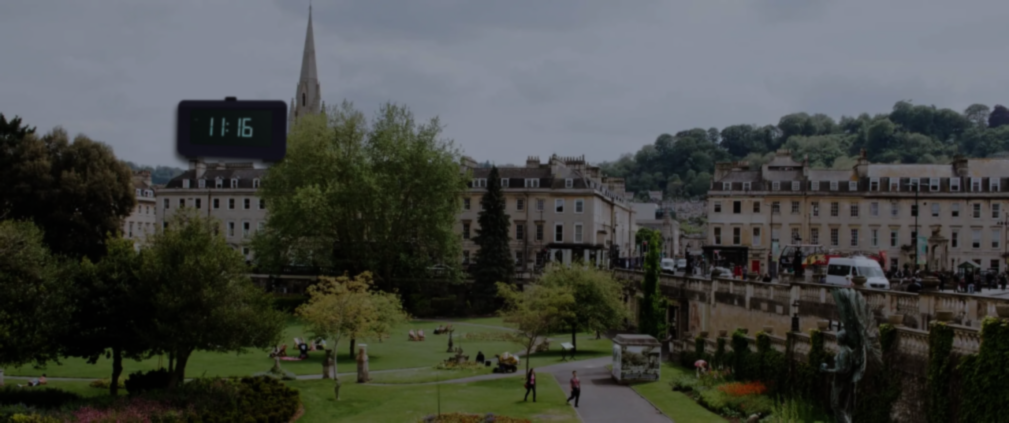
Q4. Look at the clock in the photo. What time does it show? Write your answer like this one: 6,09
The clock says 11,16
